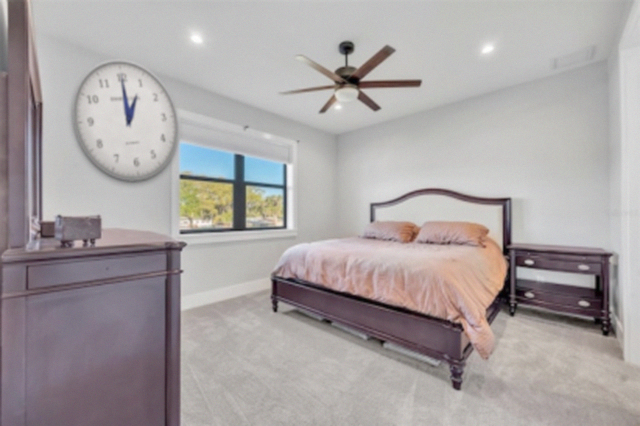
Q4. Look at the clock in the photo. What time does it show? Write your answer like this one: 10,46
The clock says 1,00
